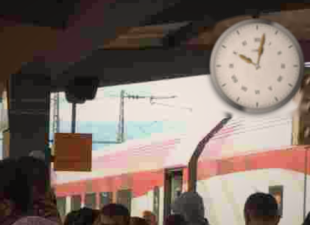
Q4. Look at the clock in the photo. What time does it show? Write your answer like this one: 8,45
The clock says 10,02
